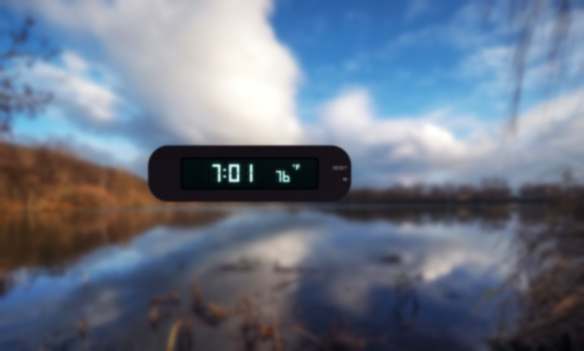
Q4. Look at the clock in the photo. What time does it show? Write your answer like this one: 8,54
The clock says 7,01
